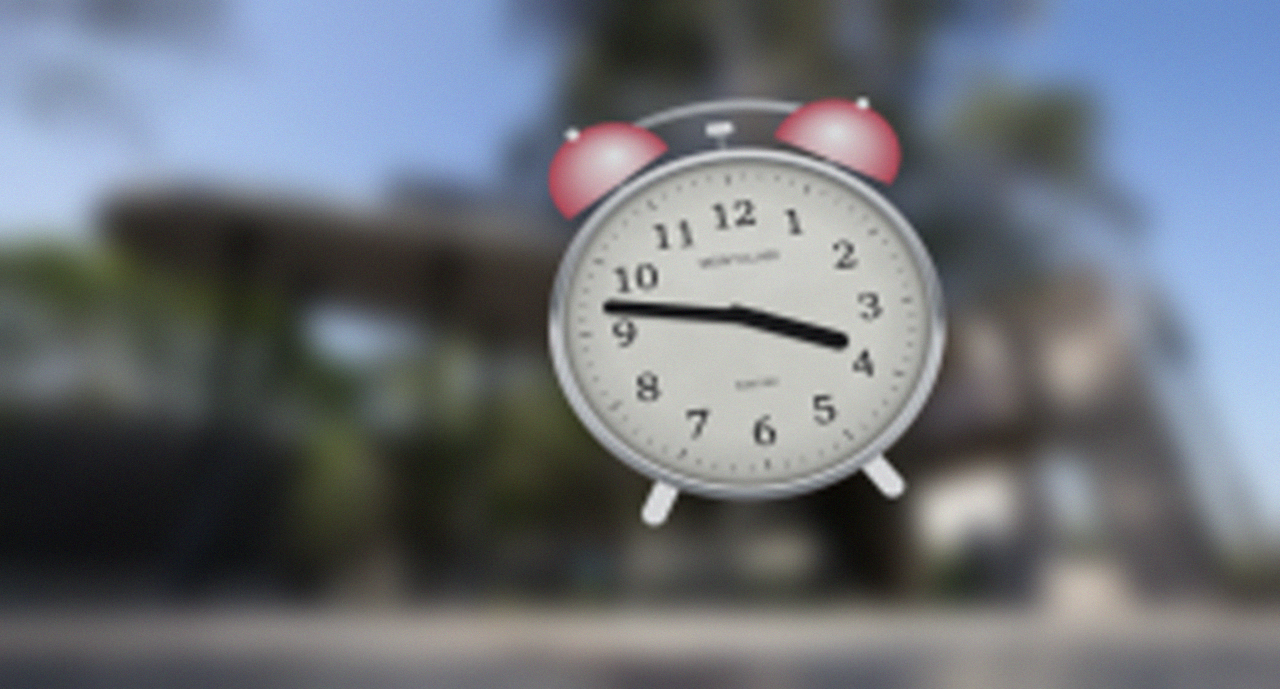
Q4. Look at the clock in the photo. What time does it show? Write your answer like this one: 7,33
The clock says 3,47
